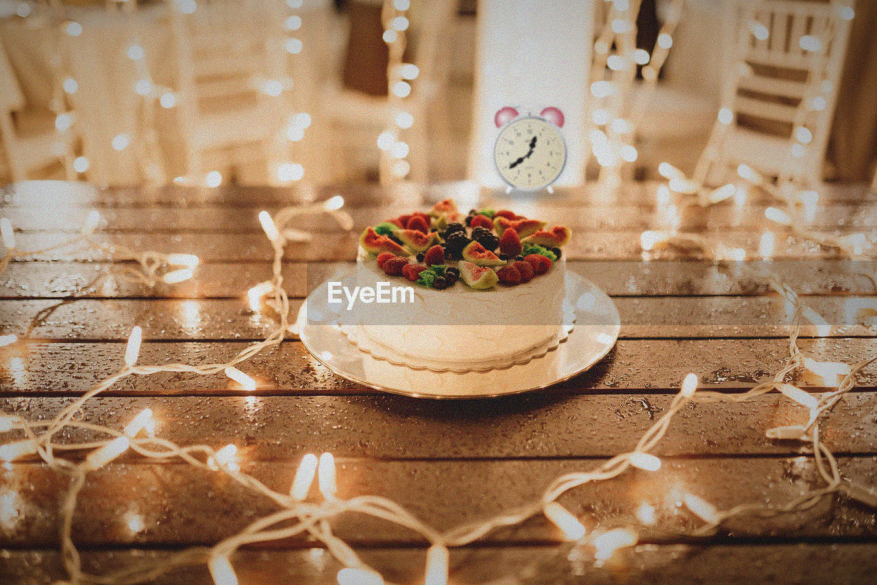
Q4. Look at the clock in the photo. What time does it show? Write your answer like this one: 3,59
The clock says 12,39
